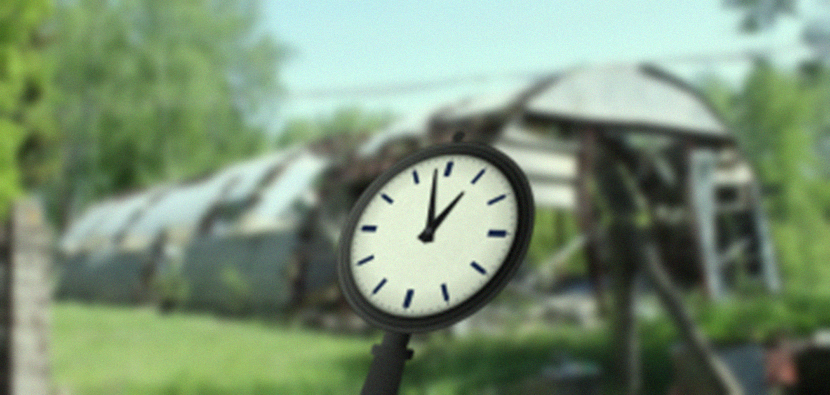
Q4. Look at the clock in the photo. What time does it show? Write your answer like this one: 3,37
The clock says 12,58
